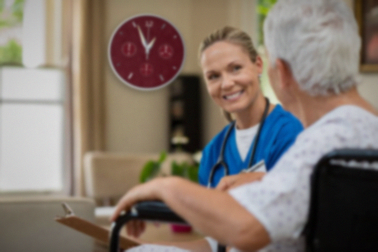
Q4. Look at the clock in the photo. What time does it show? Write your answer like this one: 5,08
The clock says 12,56
